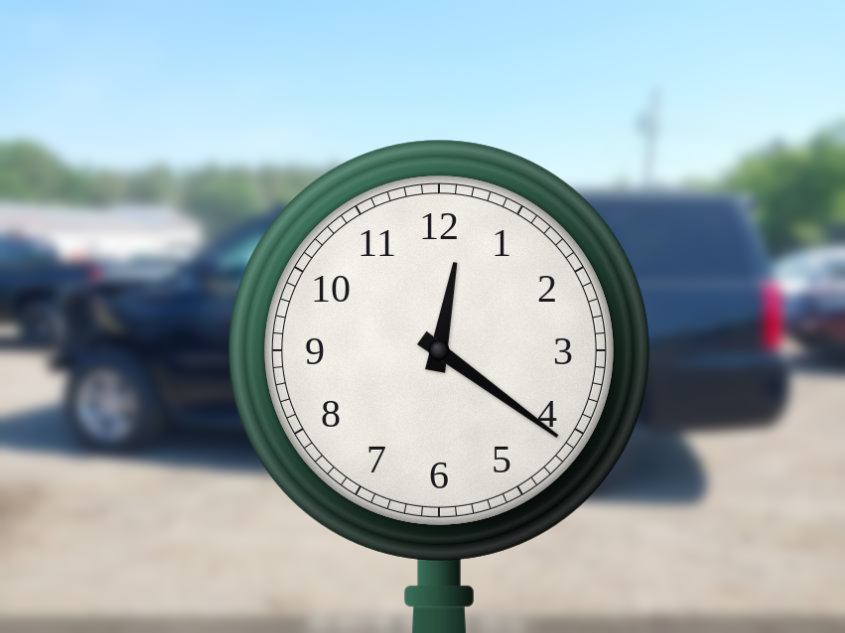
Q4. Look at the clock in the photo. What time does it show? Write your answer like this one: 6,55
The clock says 12,21
